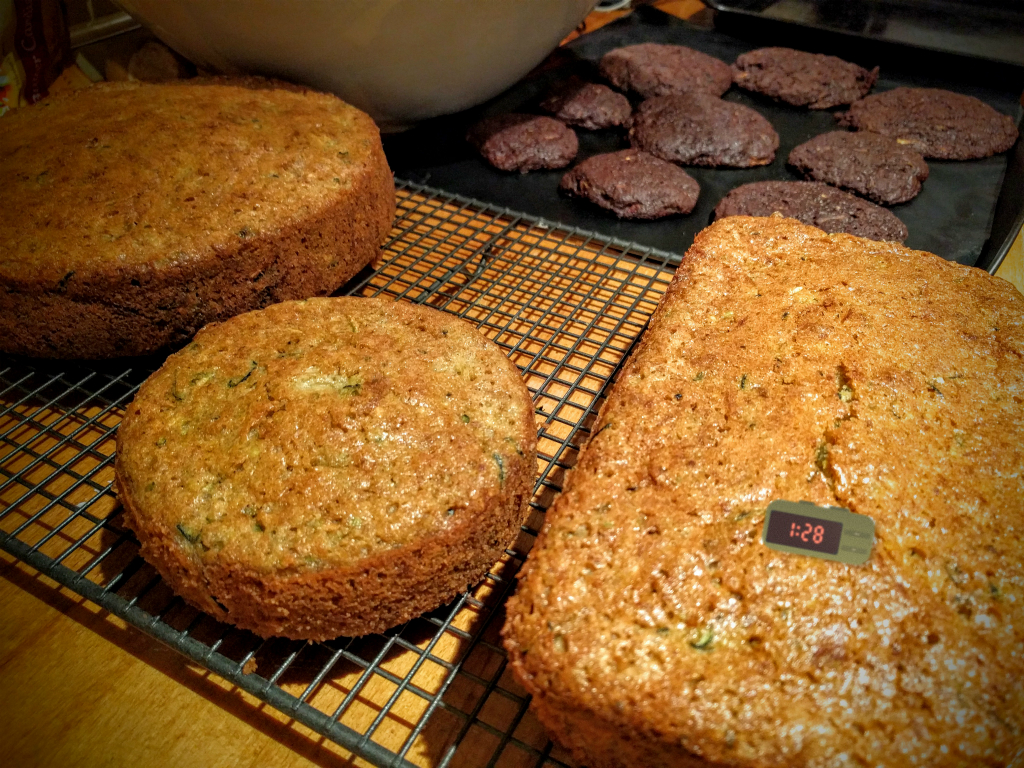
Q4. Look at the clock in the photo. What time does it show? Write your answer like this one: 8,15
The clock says 1,28
